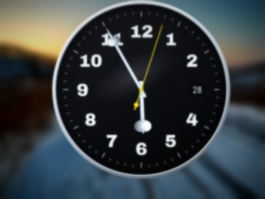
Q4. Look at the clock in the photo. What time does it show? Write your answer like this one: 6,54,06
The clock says 5,55,03
